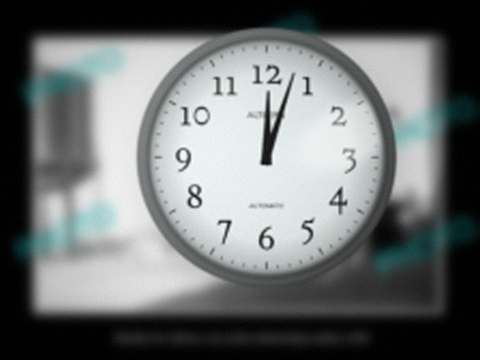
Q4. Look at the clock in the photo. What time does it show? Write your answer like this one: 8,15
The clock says 12,03
